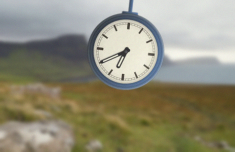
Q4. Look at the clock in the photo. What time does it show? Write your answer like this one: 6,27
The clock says 6,40
